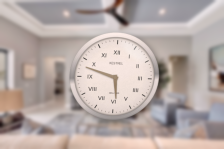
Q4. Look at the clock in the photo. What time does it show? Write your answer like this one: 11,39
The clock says 5,48
